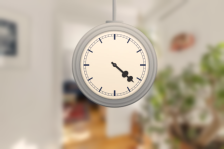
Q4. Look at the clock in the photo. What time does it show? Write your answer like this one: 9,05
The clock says 4,22
